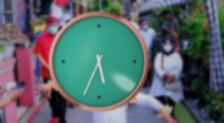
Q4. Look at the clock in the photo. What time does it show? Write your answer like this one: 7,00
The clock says 5,34
